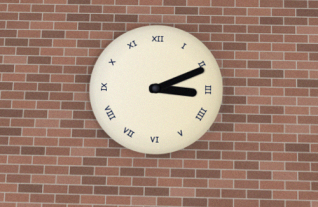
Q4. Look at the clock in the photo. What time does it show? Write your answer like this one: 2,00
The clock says 3,11
